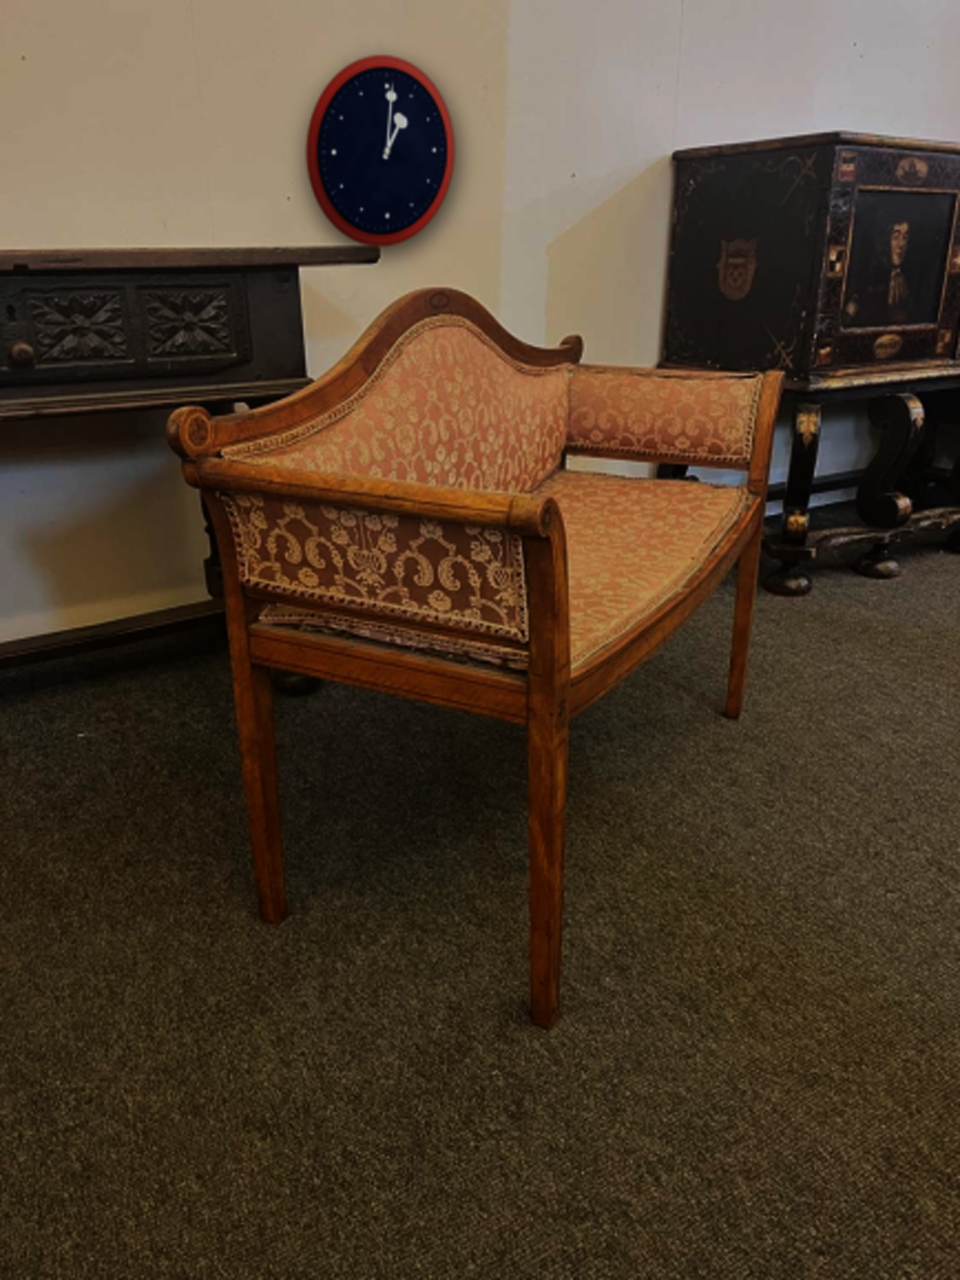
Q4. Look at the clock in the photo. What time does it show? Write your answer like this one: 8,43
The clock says 1,01
